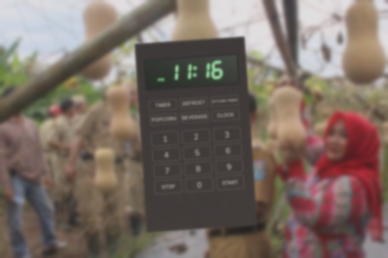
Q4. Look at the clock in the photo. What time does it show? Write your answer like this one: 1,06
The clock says 11,16
